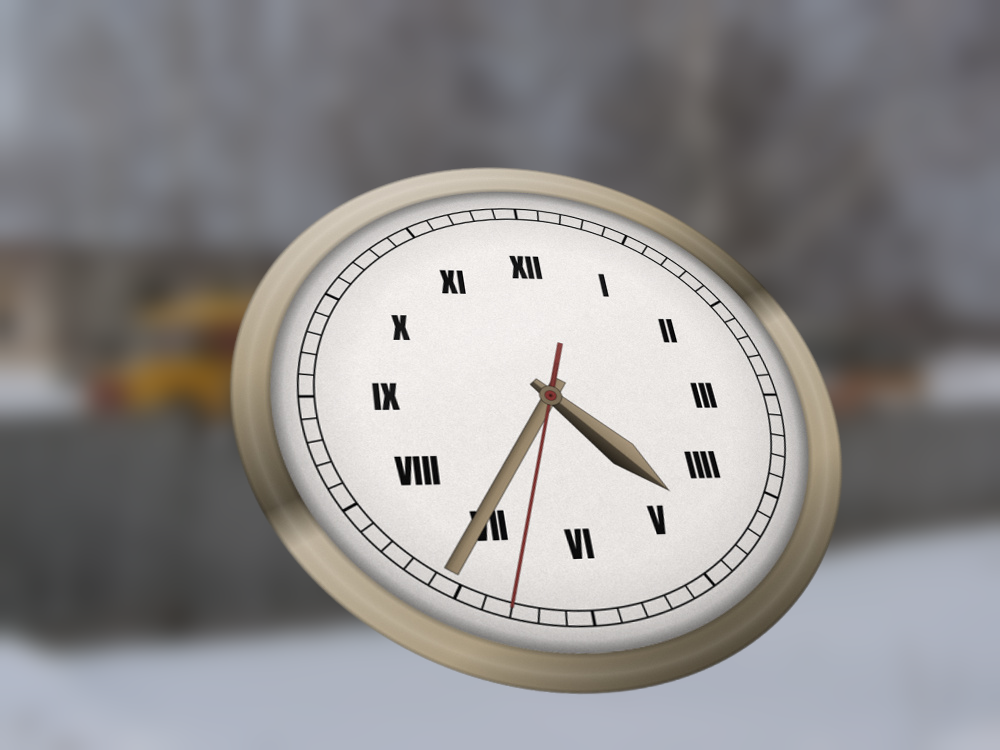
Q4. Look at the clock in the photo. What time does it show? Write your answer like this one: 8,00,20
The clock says 4,35,33
